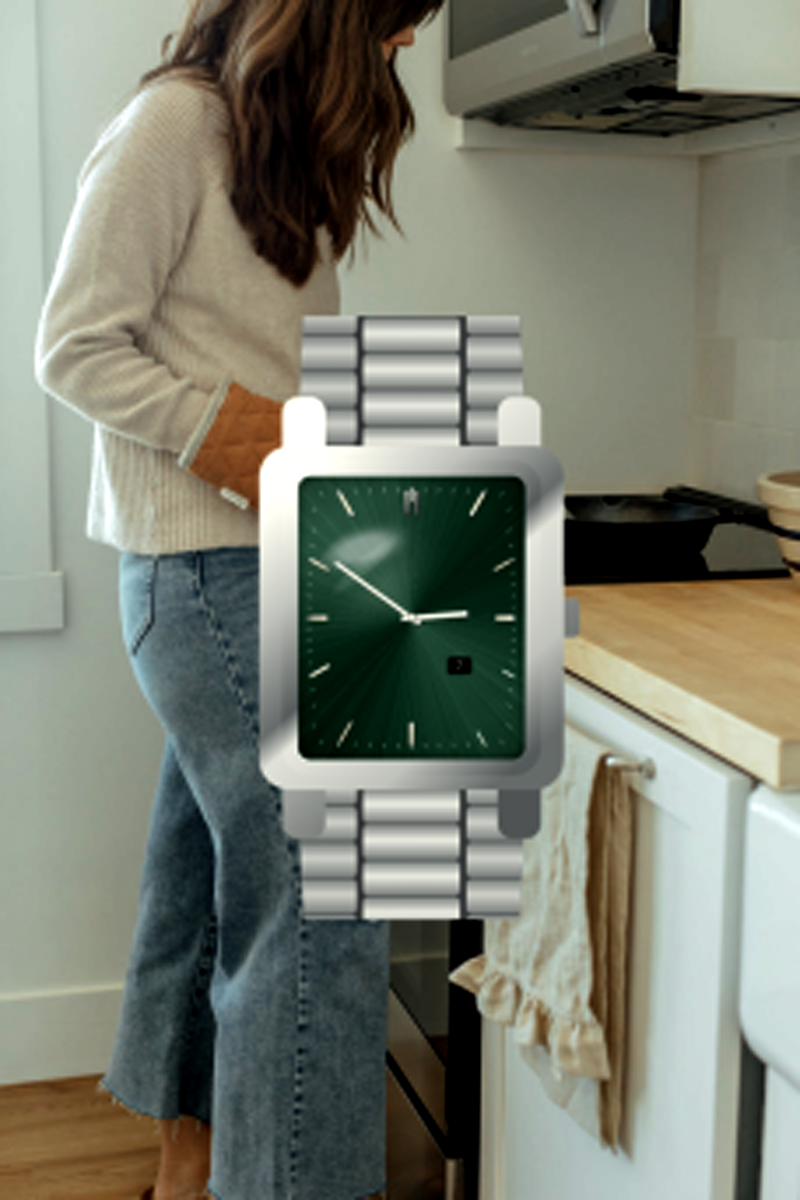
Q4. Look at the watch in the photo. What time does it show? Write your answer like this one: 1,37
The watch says 2,51
